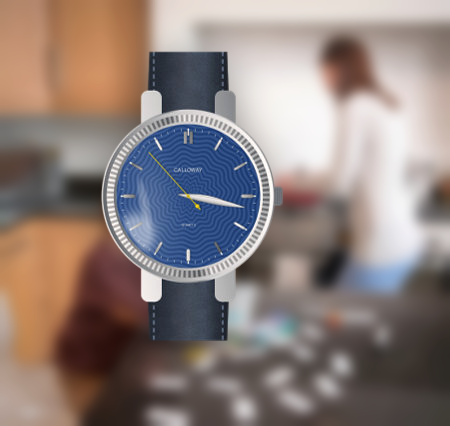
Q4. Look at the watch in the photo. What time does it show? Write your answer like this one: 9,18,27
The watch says 3,16,53
